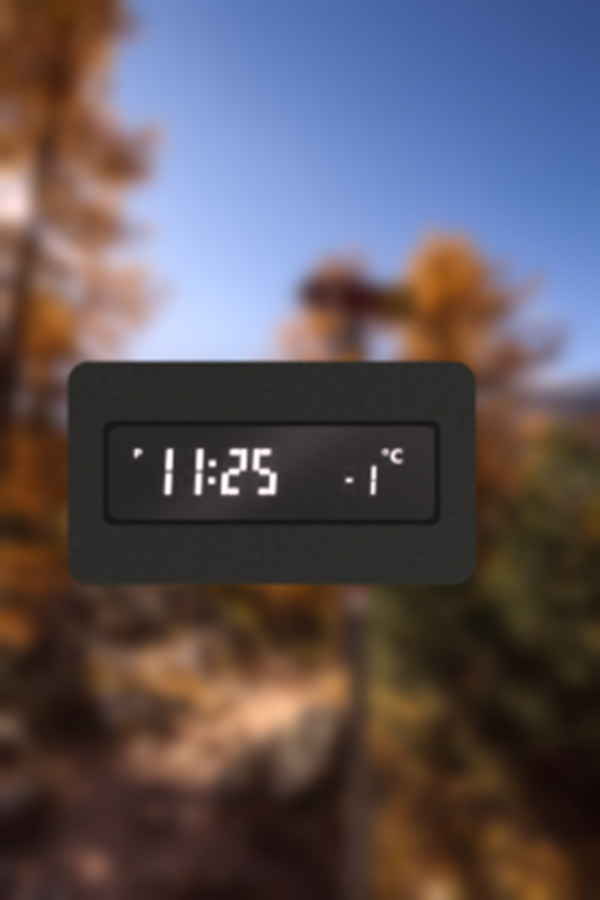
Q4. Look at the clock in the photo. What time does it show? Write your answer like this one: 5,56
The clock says 11,25
